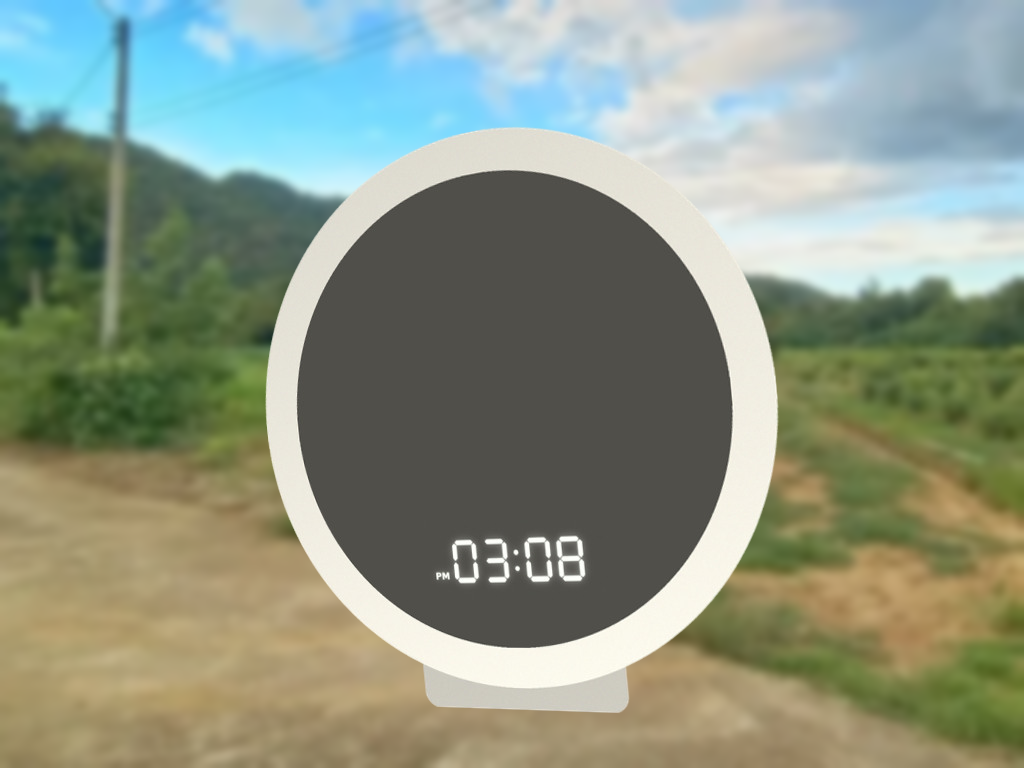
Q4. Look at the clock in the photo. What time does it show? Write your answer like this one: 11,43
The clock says 3,08
